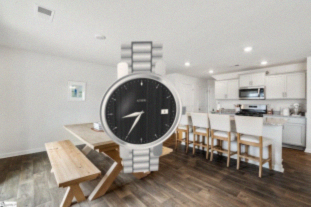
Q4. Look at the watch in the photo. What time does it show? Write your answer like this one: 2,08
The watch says 8,35
